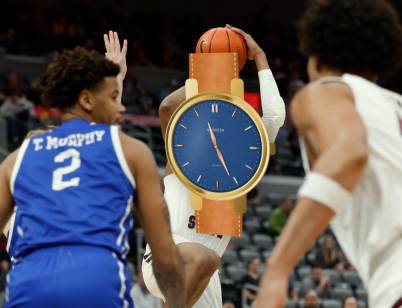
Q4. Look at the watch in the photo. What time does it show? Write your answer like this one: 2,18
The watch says 11,26
